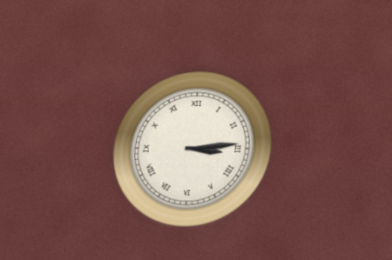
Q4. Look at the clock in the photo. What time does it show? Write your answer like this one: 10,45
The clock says 3,14
